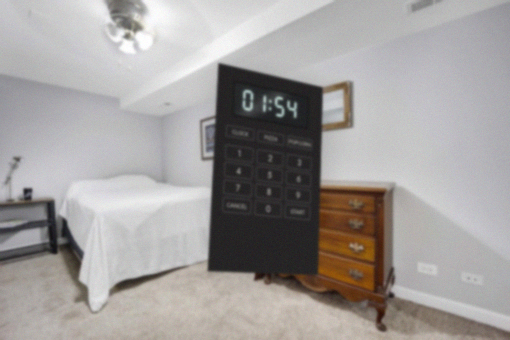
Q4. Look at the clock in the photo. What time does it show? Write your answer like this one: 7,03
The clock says 1,54
